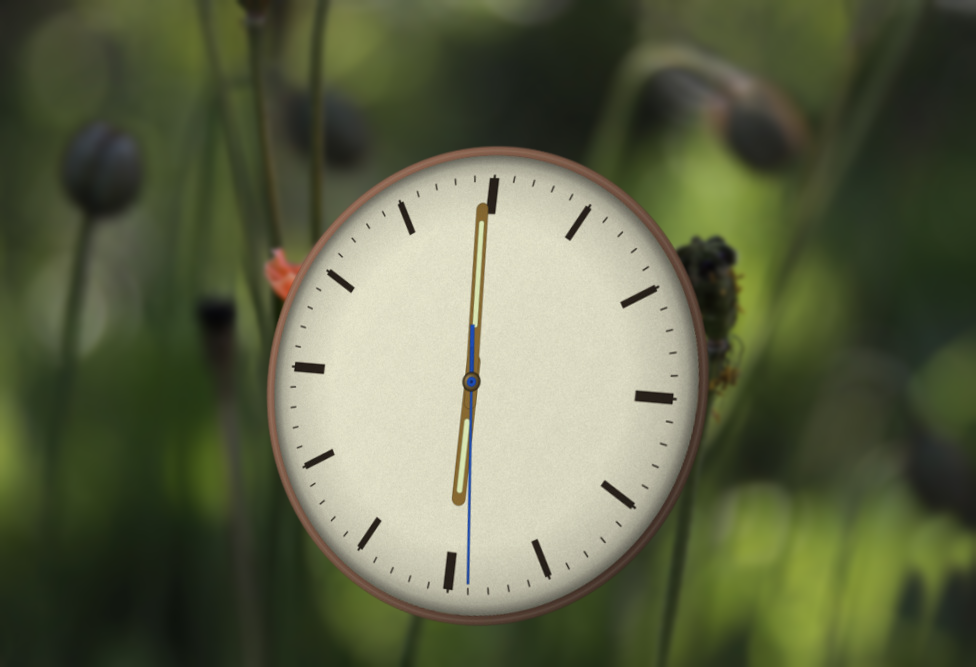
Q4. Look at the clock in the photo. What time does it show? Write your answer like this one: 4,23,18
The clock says 5,59,29
